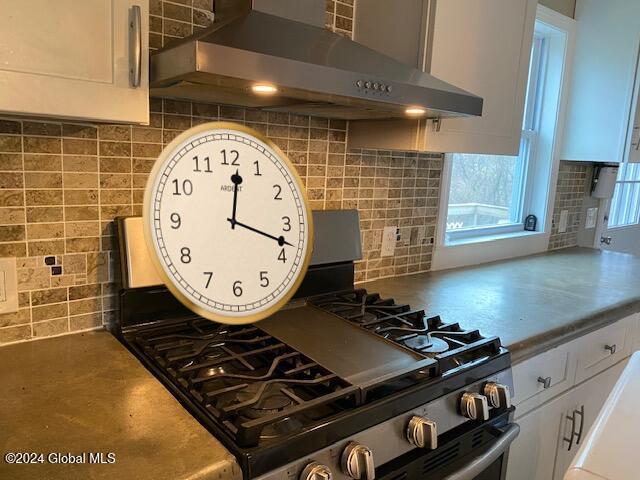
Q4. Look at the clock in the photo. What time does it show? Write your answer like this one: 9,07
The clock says 12,18
